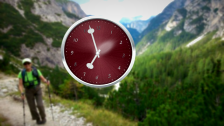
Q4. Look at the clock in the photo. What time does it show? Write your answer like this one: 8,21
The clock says 6,57
